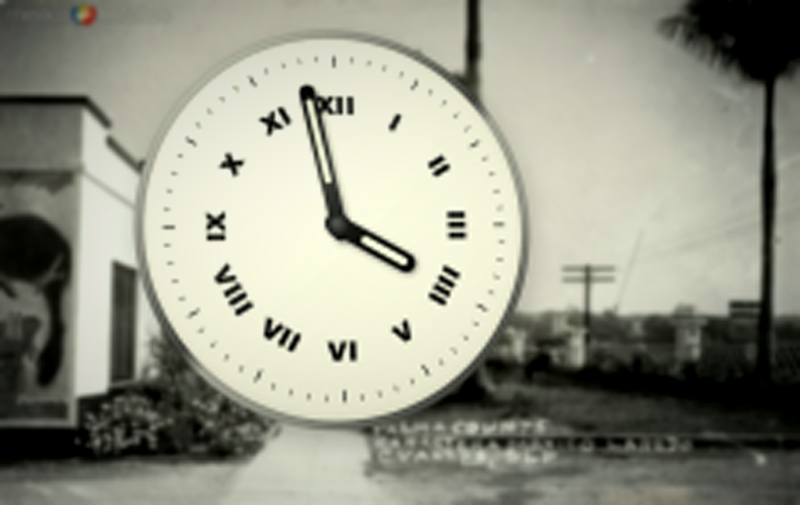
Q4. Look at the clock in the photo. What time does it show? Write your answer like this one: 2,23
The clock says 3,58
